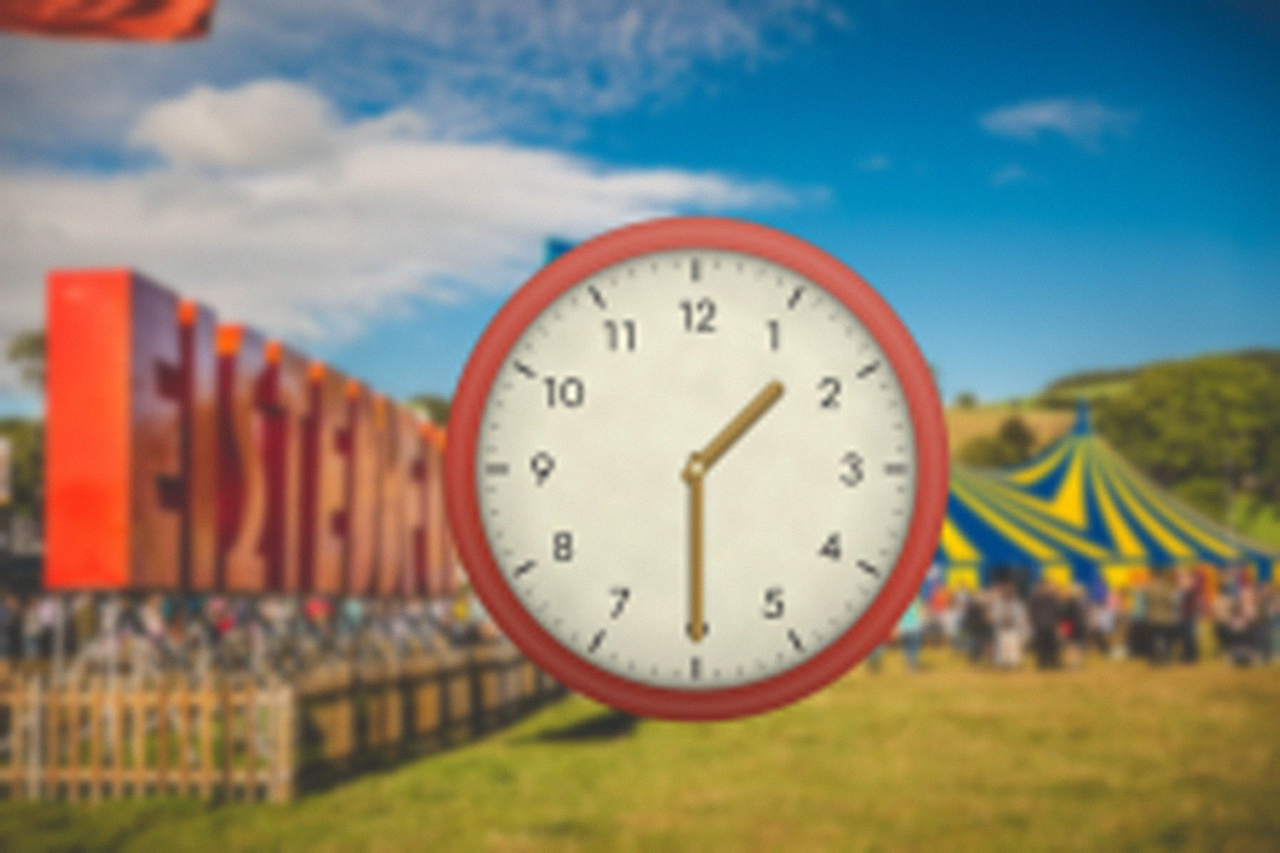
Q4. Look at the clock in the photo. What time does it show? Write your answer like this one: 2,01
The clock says 1,30
